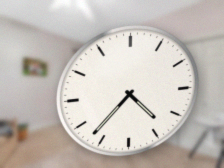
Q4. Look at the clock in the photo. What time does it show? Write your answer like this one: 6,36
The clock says 4,37
